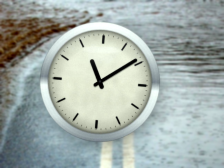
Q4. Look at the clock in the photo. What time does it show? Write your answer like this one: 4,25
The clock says 11,09
